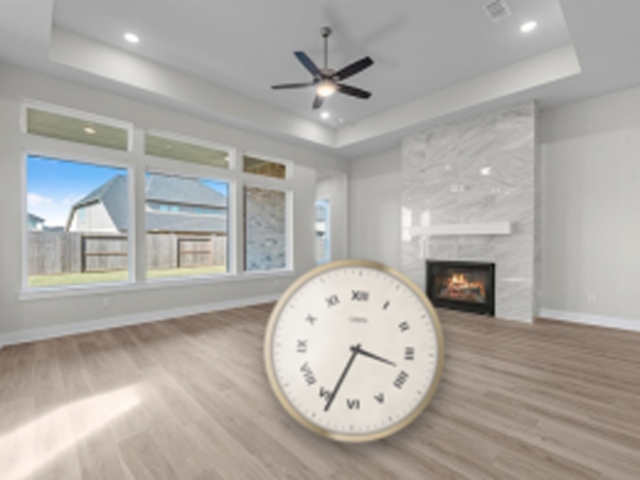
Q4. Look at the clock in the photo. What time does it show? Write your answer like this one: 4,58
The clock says 3,34
